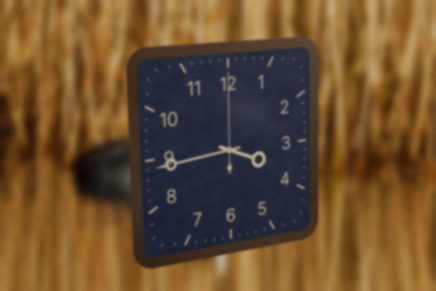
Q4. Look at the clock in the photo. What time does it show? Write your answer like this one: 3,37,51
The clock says 3,44,00
